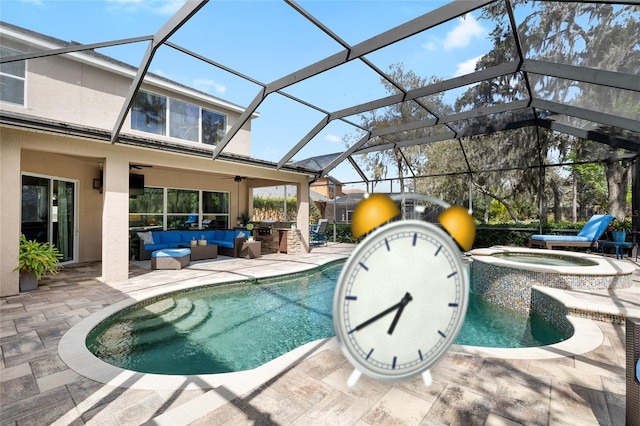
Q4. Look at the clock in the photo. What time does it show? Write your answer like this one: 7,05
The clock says 6,40
